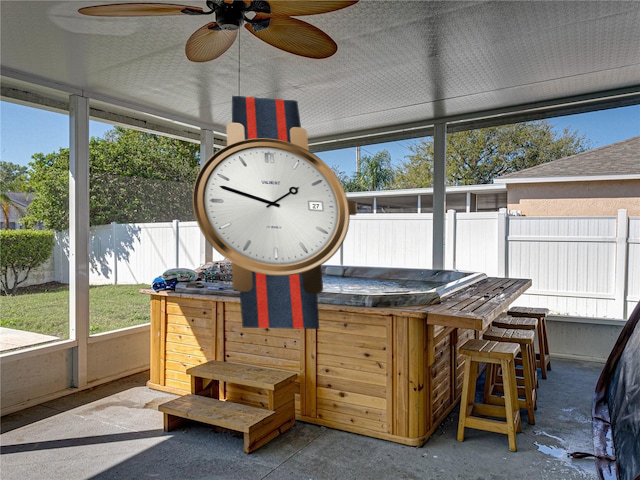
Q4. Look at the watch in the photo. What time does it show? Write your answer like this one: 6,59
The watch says 1,48
